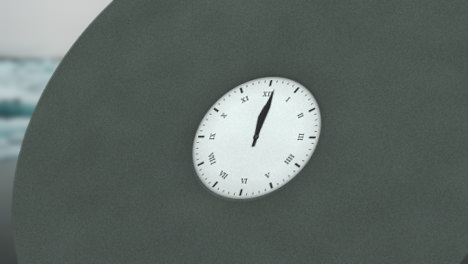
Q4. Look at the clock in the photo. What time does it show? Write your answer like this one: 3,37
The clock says 12,01
